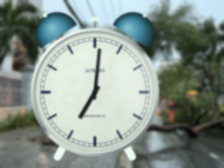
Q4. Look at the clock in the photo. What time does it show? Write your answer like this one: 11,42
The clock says 7,01
